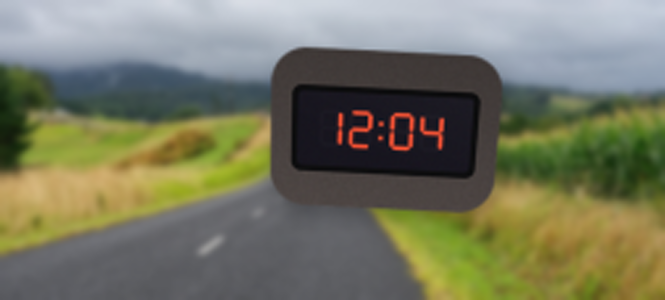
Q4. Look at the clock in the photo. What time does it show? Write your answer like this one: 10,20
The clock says 12,04
